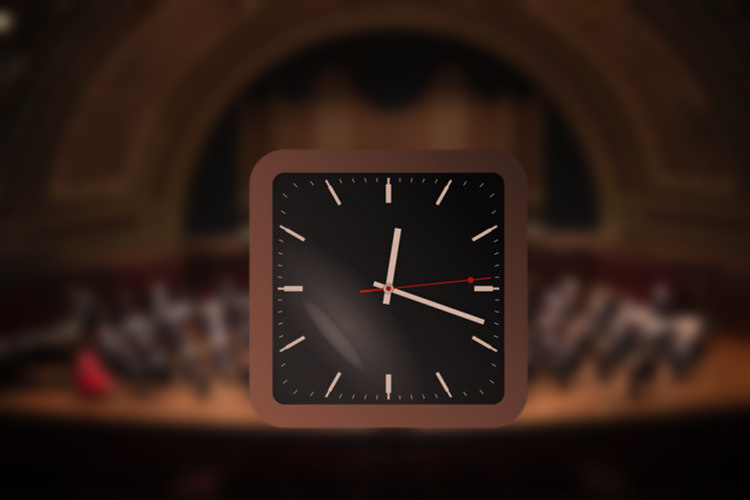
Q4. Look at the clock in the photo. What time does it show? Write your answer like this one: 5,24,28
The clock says 12,18,14
